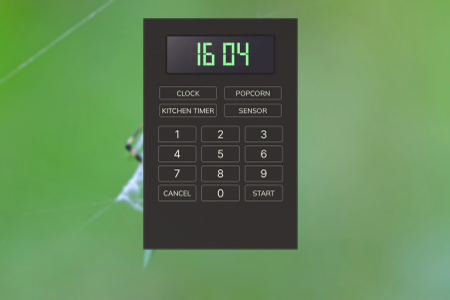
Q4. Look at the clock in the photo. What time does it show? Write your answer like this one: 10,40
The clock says 16,04
